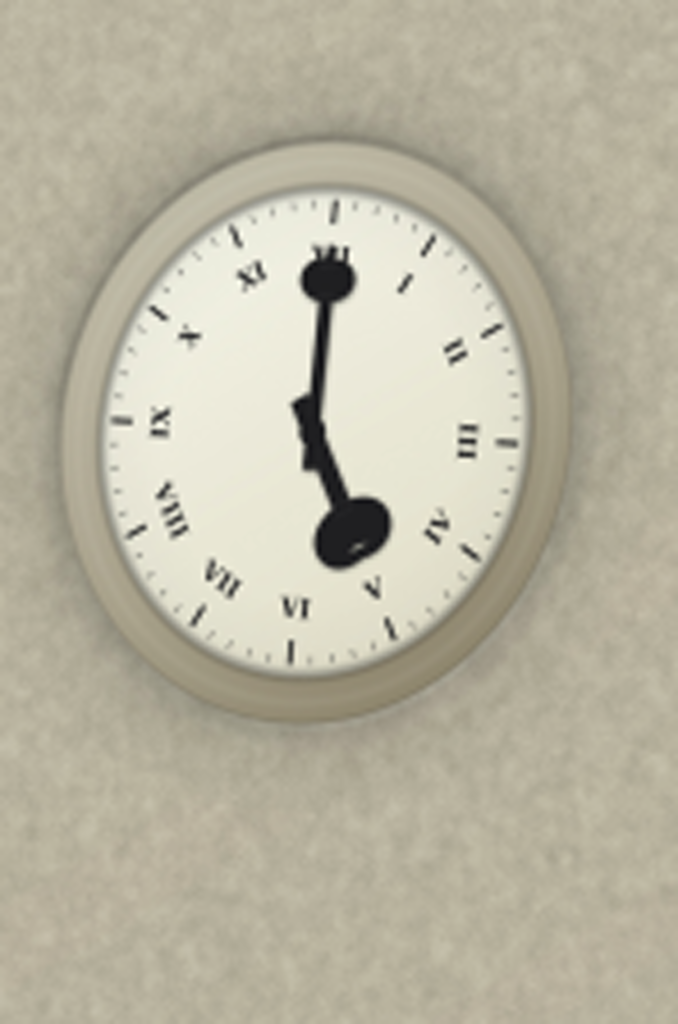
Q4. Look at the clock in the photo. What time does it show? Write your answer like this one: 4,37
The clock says 5,00
